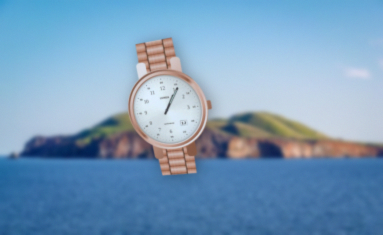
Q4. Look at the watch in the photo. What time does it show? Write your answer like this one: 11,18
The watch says 1,06
